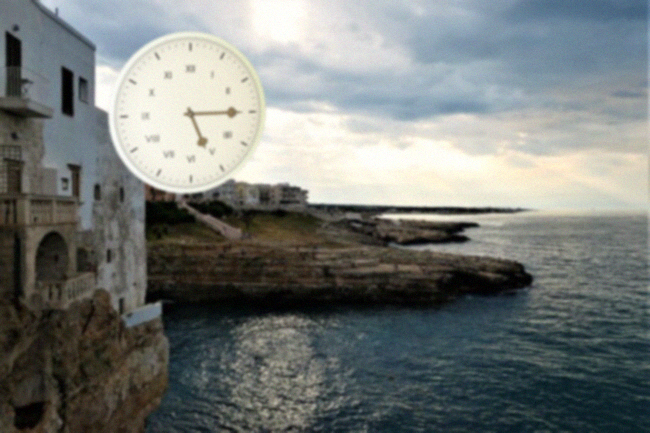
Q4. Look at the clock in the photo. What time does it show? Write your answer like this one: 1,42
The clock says 5,15
